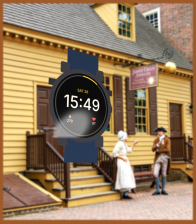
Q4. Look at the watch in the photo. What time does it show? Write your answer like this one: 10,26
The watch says 15,49
